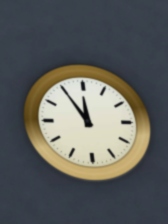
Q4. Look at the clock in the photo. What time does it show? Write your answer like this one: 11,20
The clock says 11,55
